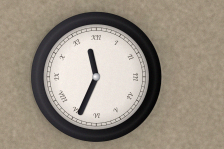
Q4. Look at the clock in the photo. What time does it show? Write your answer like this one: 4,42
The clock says 11,34
